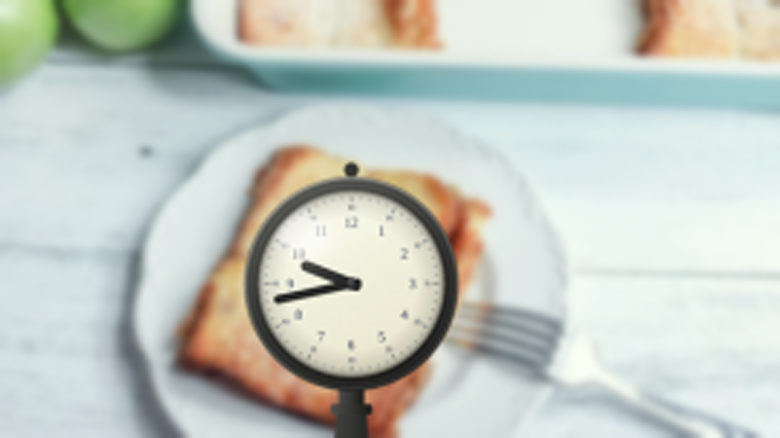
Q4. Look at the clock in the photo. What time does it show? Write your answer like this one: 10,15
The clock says 9,43
